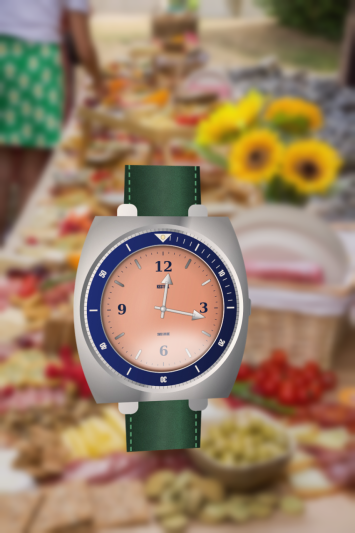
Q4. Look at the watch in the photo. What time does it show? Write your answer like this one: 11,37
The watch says 12,17
